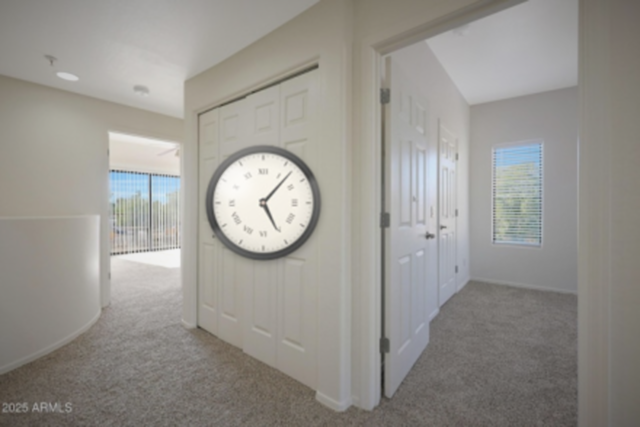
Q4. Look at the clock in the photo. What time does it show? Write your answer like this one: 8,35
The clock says 5,07
